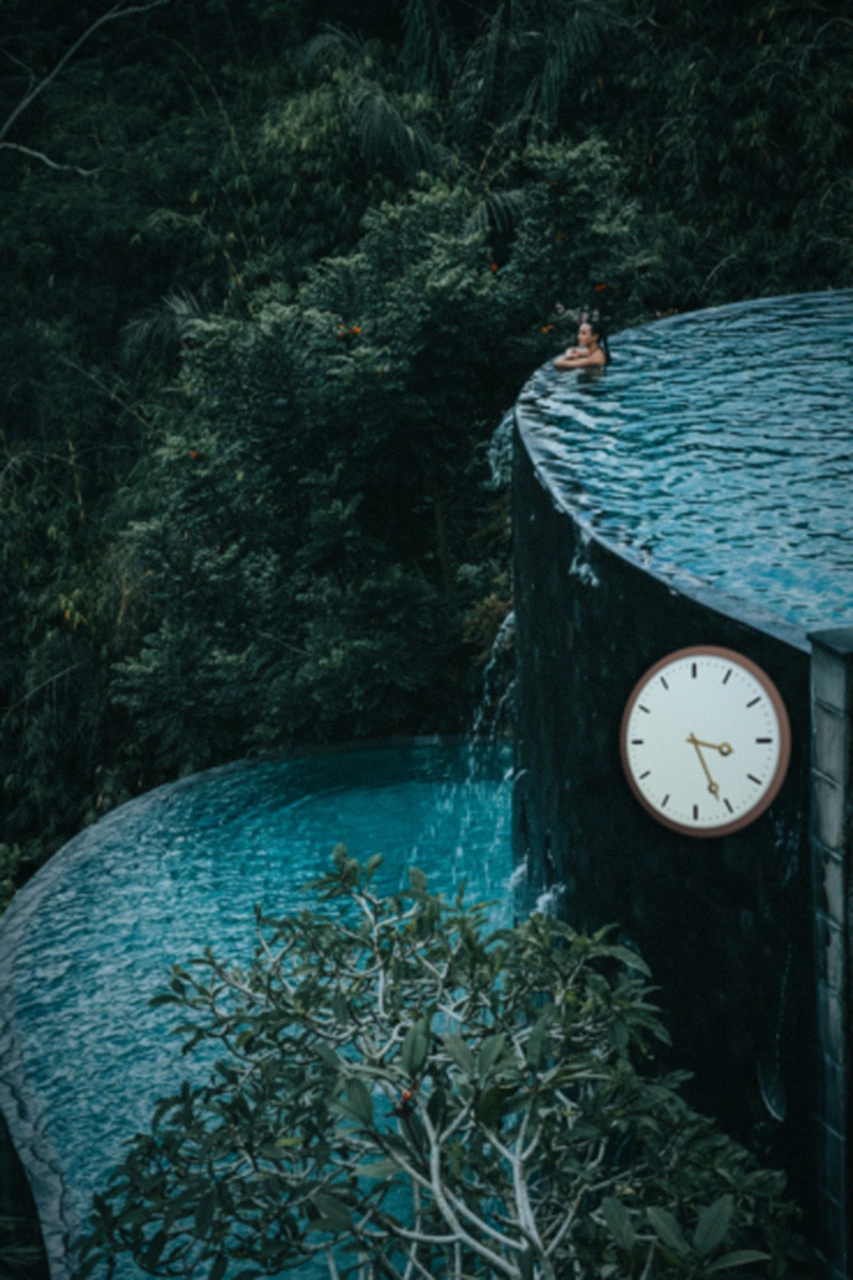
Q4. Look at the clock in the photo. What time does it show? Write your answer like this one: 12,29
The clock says 3,26
